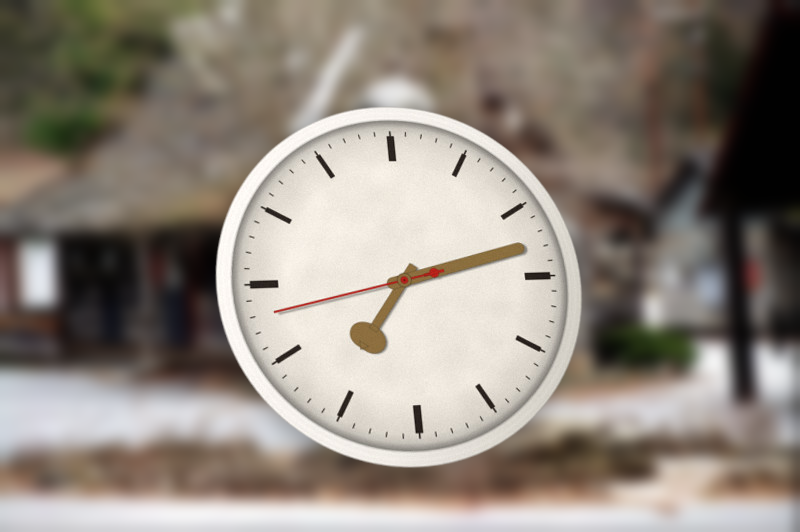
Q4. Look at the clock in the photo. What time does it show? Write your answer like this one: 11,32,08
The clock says 7,12,43
